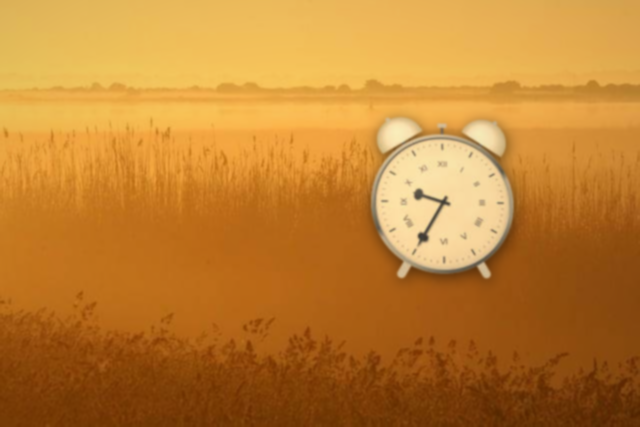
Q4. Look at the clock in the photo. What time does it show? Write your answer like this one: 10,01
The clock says 9,35
